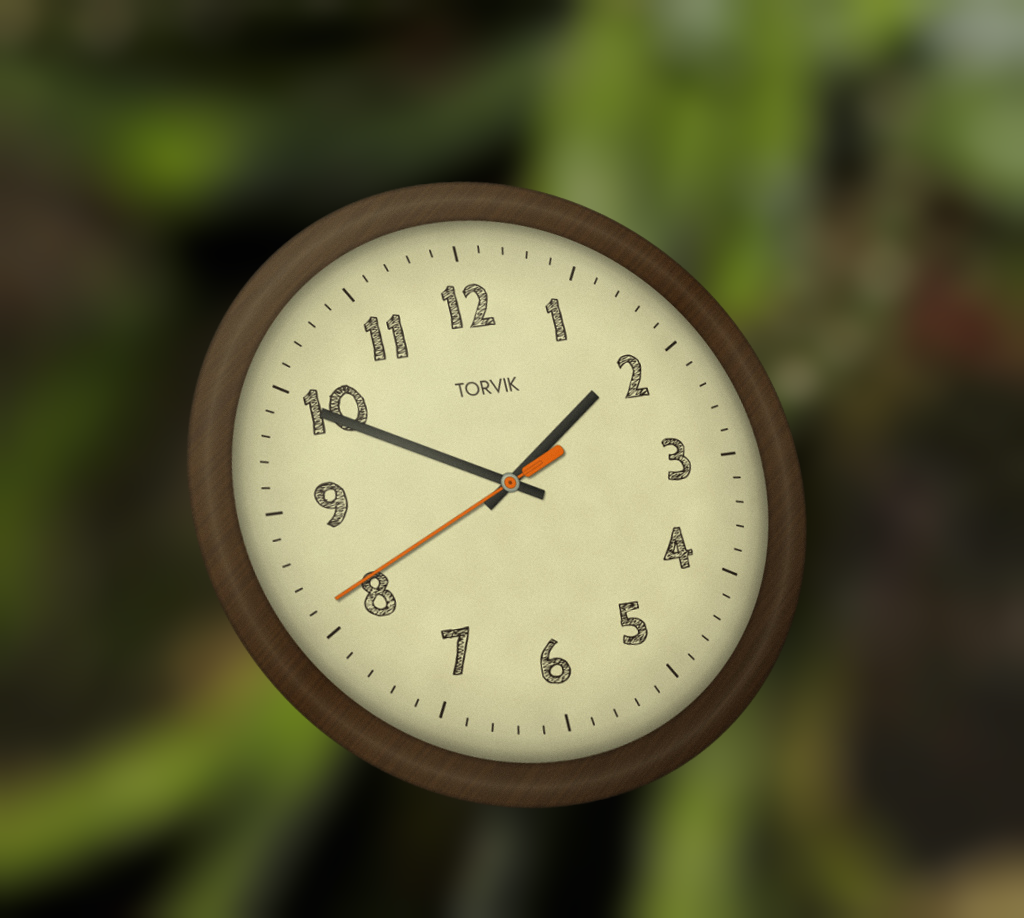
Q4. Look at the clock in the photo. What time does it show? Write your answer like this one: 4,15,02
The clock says 1,49,41
